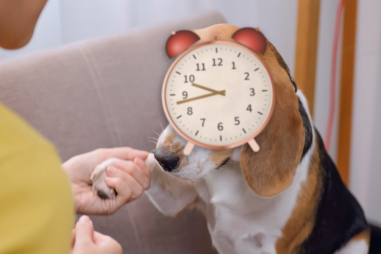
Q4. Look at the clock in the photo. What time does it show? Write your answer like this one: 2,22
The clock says 9,43
